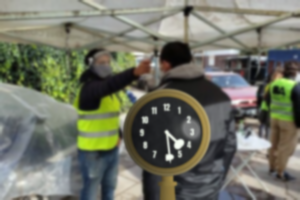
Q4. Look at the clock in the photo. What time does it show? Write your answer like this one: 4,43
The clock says 4,29
